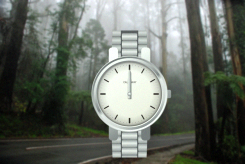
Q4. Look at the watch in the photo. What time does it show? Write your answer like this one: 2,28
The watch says 12,00
